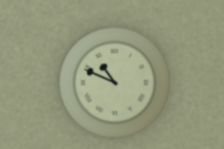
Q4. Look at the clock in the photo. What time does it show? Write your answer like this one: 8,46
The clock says 10,49
